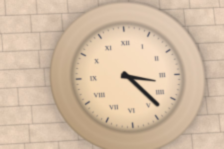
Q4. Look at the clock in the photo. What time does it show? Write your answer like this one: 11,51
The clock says 3,23
